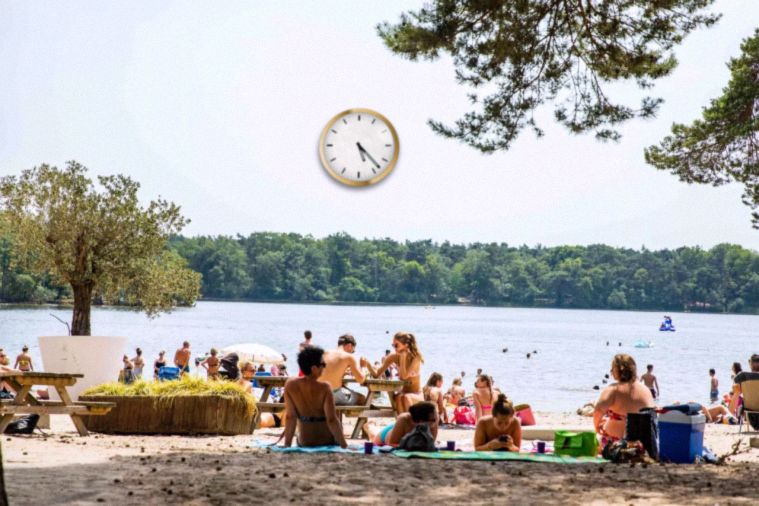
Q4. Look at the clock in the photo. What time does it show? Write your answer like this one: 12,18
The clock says 5,23
